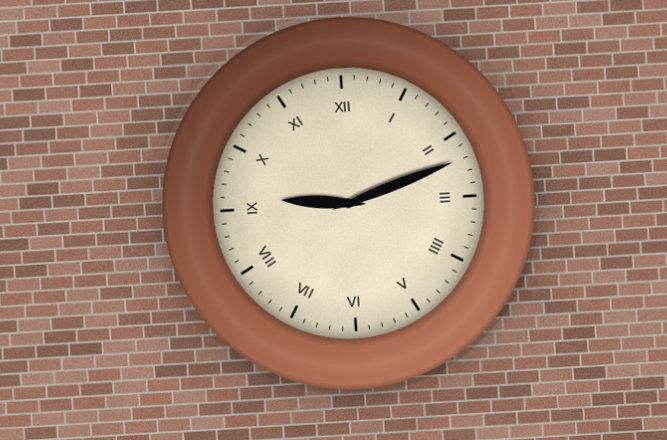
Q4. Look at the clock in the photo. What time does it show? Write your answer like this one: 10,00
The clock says 9,12
